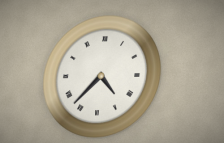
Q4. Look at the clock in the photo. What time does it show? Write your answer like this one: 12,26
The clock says 4,37
